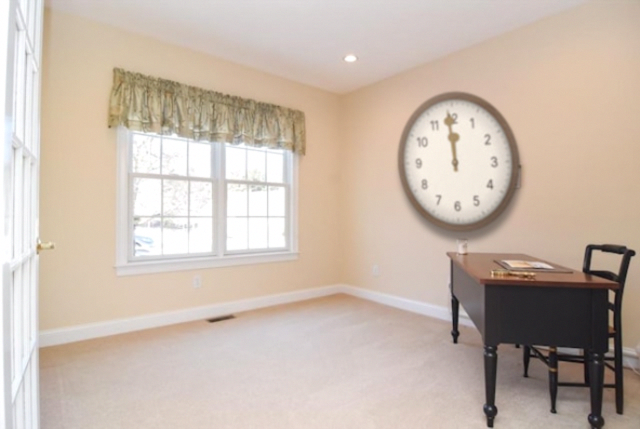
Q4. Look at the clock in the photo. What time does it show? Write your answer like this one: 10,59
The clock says 11,59
